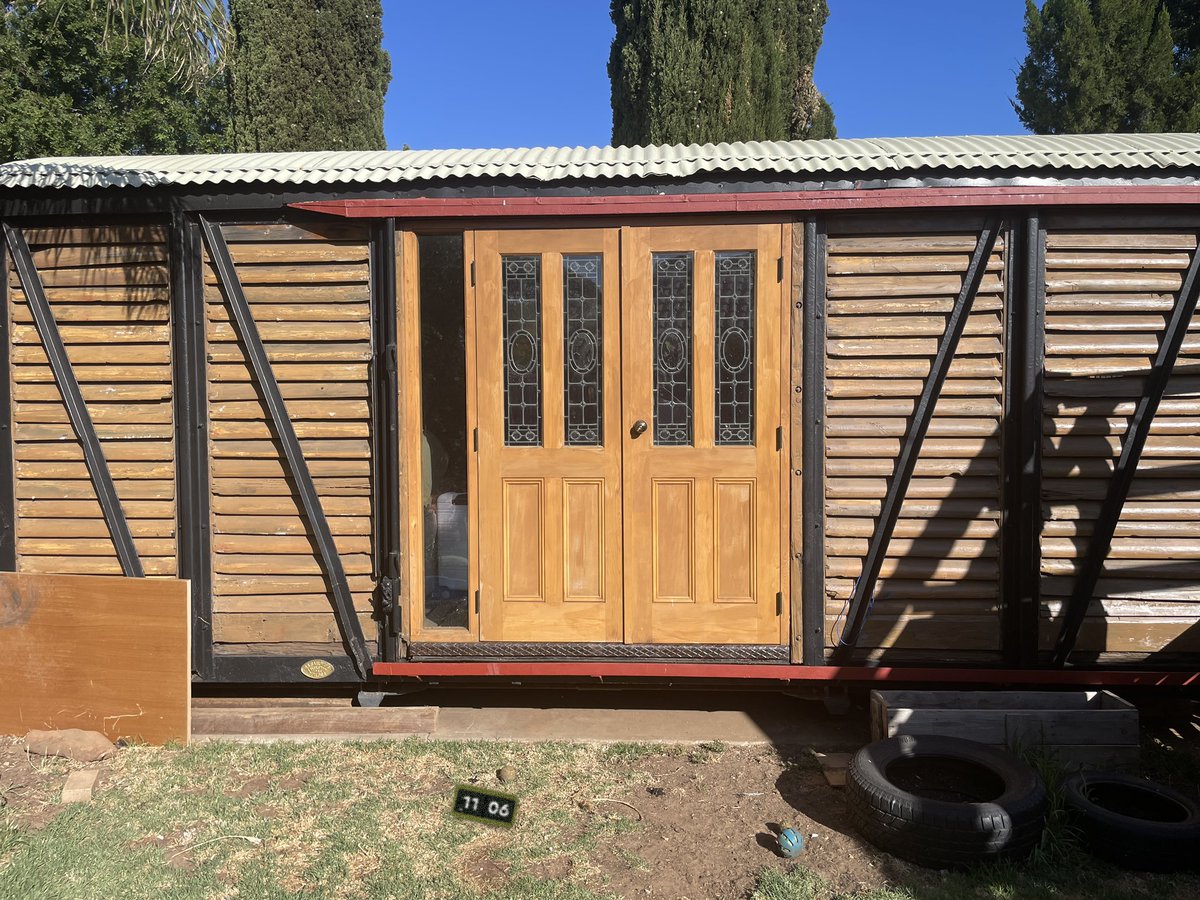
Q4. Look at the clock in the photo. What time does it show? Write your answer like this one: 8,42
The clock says 11,06
